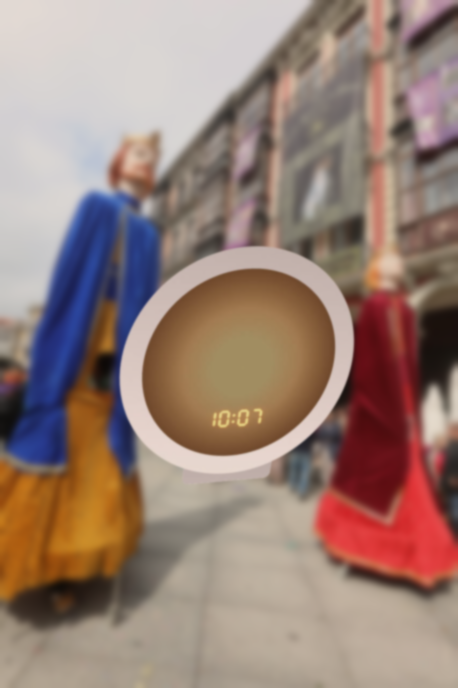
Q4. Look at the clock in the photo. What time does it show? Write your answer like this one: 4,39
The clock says 10,07
